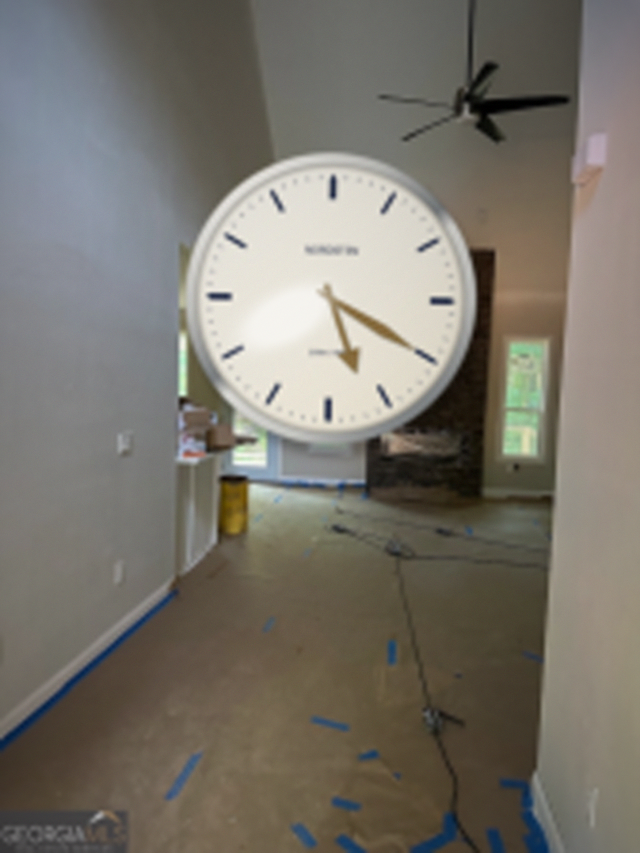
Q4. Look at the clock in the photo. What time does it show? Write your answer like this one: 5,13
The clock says 5,20
